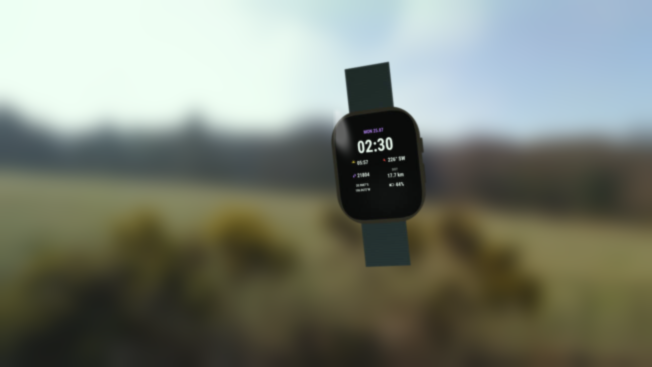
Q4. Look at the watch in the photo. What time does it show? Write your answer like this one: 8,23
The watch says 2,30
